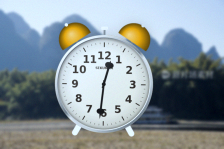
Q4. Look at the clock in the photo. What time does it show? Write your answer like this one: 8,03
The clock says 12,31
